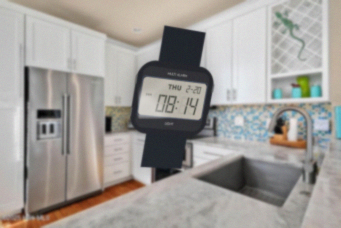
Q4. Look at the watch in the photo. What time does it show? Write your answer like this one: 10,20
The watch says 8,14
